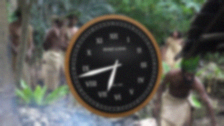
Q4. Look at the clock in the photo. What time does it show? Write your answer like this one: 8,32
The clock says 6,43
